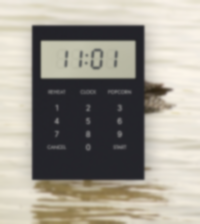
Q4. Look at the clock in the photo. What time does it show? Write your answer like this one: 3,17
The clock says 11,01
